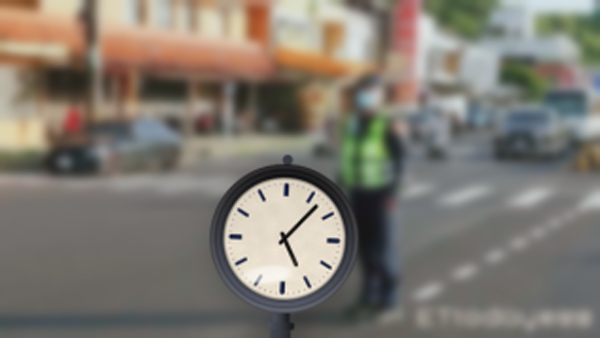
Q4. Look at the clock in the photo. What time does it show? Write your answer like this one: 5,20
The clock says 5,07
